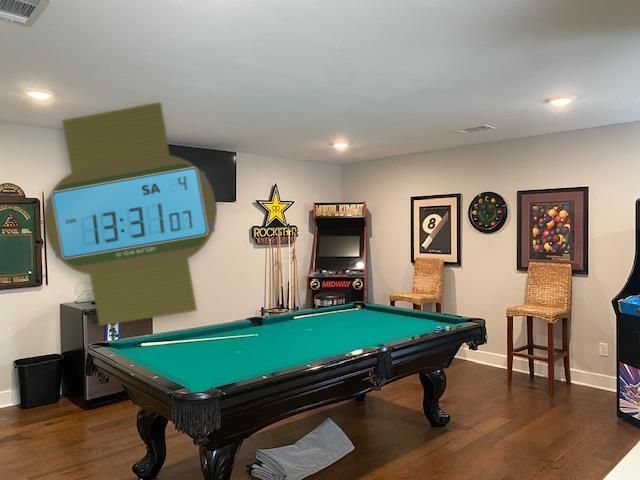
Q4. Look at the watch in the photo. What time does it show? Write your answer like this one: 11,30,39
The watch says 13,31,07
